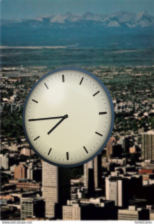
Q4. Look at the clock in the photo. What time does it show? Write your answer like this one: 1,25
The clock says 7,45
